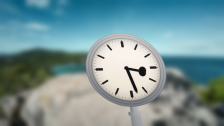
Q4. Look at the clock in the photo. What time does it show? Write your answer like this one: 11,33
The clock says 3,28
